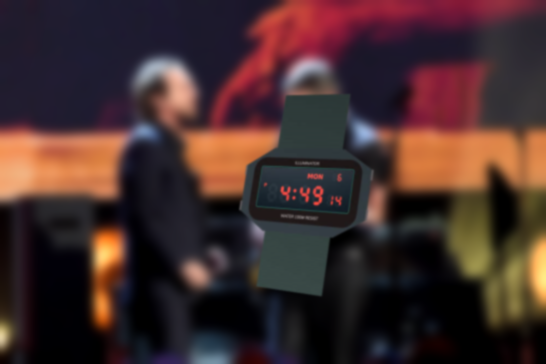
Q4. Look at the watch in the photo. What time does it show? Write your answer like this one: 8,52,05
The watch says 4,49,14
